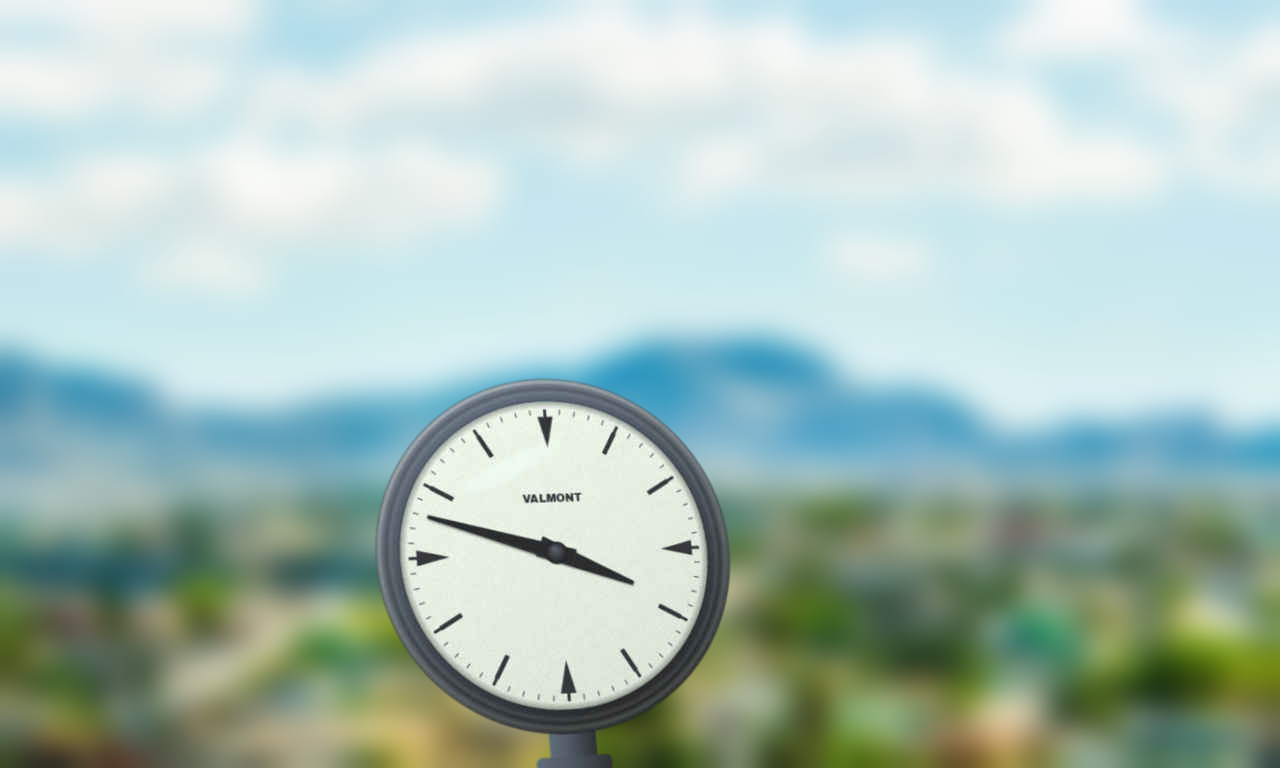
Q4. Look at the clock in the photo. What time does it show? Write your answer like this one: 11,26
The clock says 3,48
